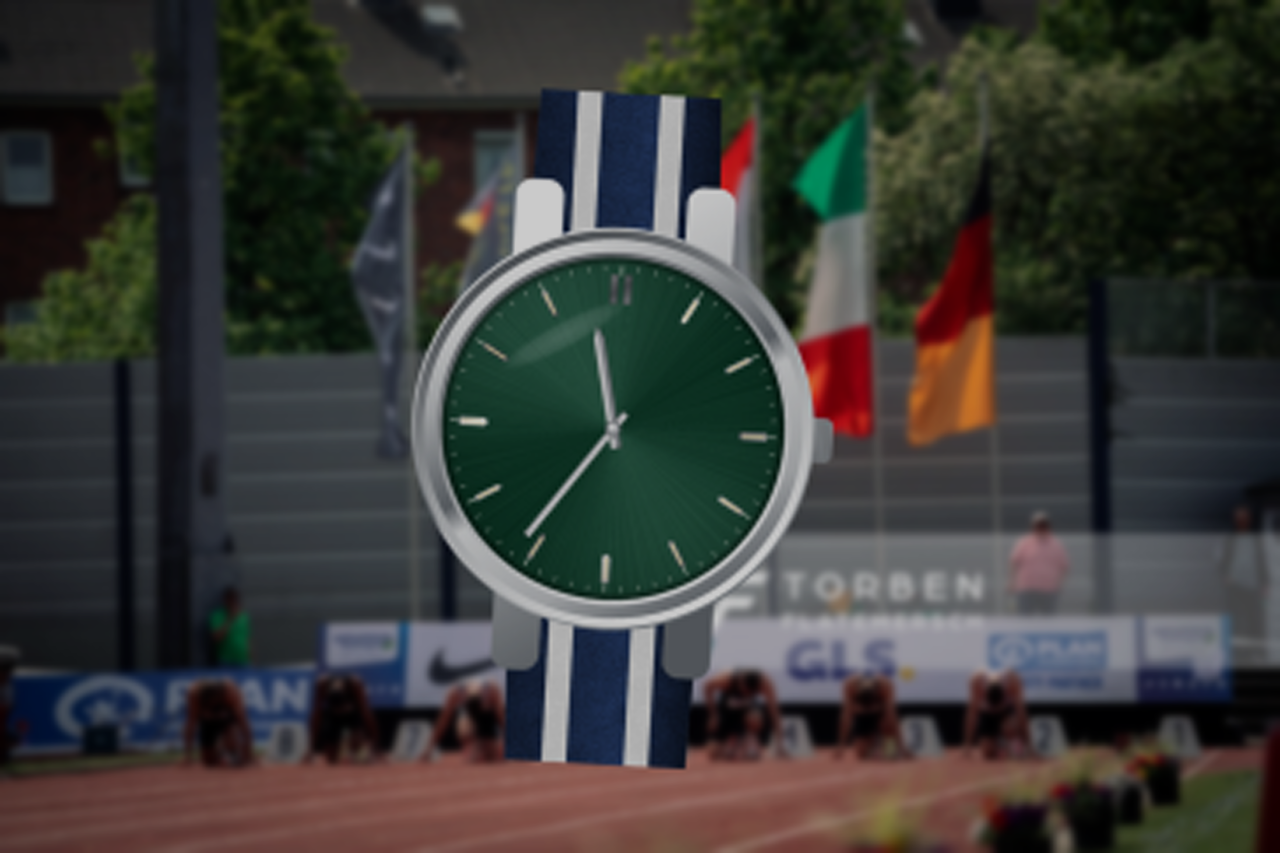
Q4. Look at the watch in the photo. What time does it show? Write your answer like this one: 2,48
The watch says 11,36
